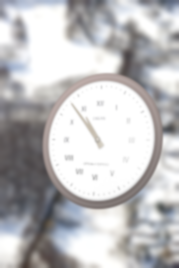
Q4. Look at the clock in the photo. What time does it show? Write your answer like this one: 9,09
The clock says 10,53
